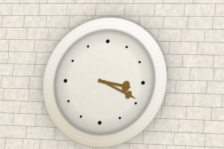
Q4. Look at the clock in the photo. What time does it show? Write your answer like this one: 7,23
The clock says 3,19
